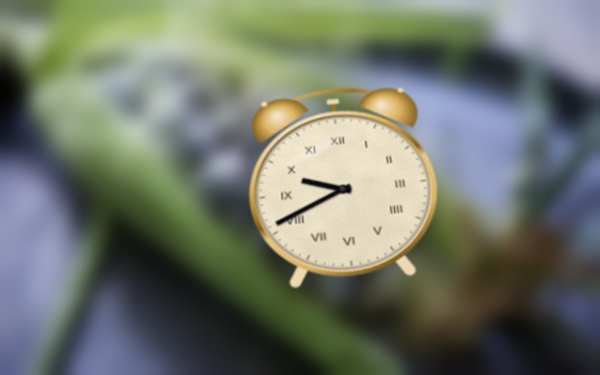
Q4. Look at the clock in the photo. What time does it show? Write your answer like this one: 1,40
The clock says 9,41
